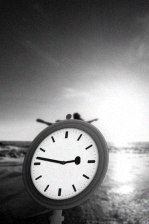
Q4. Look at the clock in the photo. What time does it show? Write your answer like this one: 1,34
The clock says 2,47
